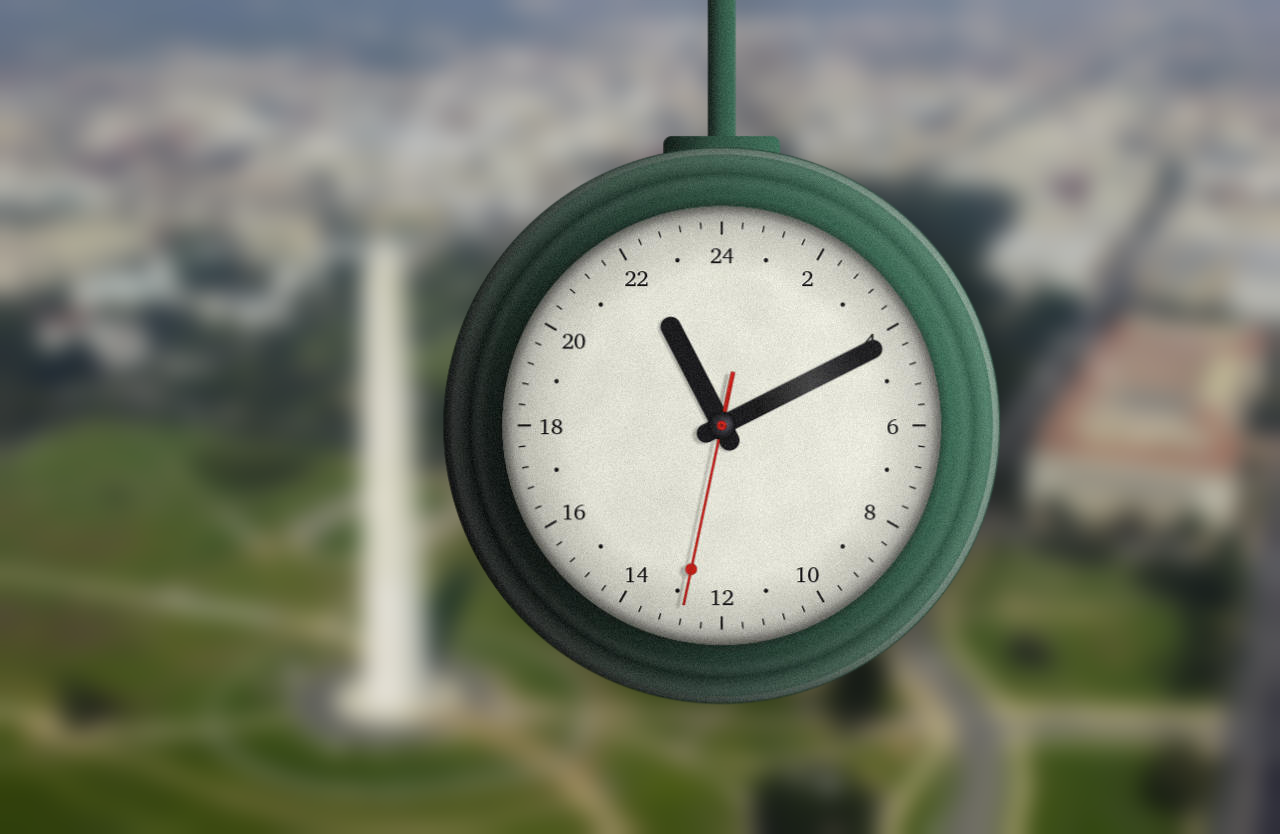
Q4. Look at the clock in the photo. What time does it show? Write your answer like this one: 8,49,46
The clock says 22,10,32
